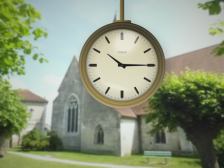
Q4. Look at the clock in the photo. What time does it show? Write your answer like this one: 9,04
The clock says 10,15
